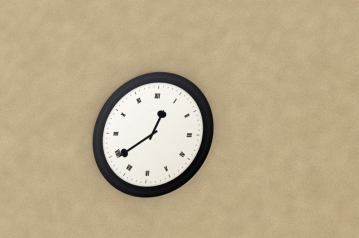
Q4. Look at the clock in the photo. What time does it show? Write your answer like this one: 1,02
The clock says 12,39
